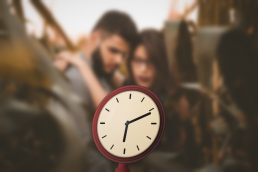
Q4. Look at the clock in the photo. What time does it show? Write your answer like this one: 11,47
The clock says 6,11
